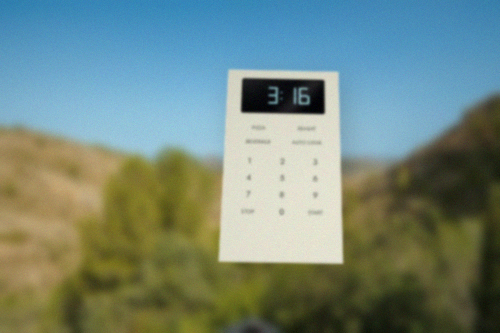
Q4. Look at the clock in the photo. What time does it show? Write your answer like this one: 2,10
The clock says 3,16
